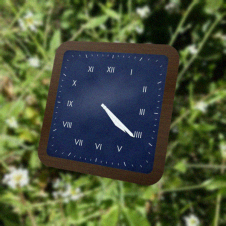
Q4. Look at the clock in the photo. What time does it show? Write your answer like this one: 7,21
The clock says 4,21
